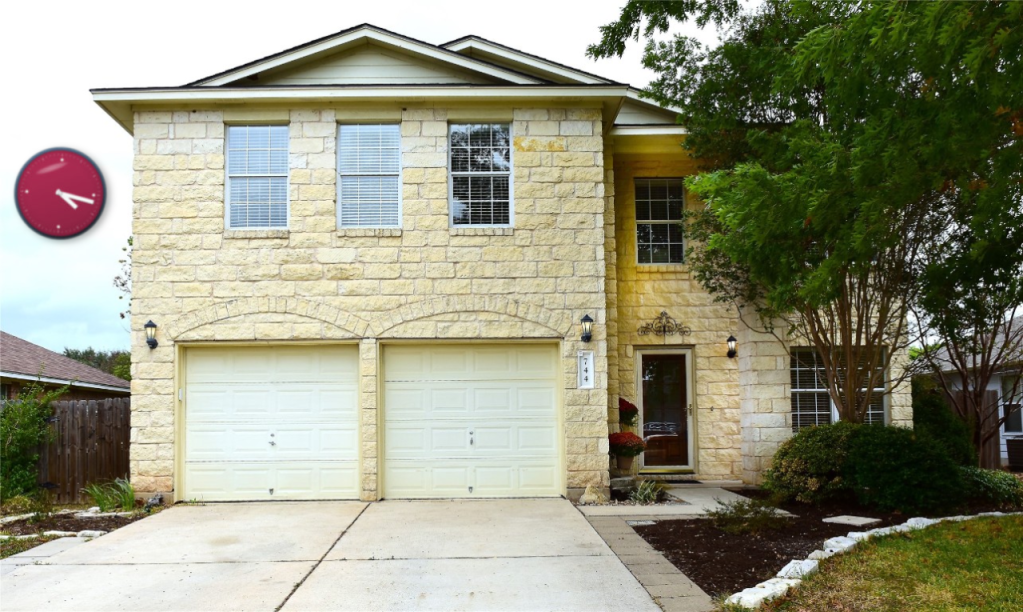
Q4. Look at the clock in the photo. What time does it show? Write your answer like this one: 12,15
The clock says 4,17
